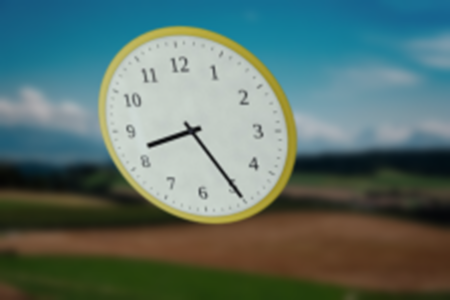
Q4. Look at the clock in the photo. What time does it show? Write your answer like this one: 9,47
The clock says 8,25
